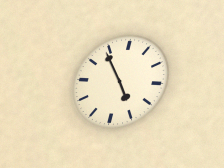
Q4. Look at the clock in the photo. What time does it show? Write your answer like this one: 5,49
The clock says 4,54
